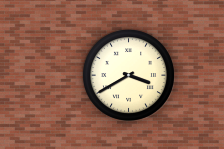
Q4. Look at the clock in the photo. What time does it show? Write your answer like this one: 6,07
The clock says 3,40
